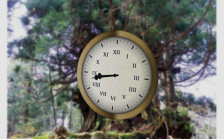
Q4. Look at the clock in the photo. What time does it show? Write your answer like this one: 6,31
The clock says 8,43
